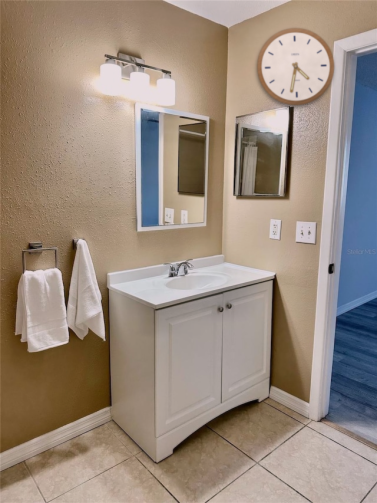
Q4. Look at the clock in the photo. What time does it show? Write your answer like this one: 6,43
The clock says 4,32
